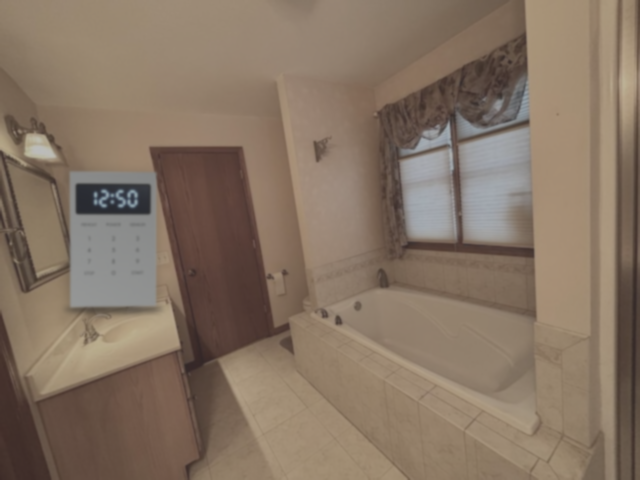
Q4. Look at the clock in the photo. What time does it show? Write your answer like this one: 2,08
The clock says 12,50
